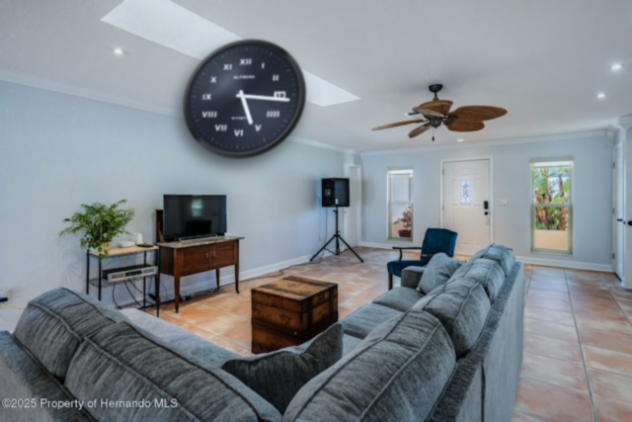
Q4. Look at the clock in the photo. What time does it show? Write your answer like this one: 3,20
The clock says 5,16
